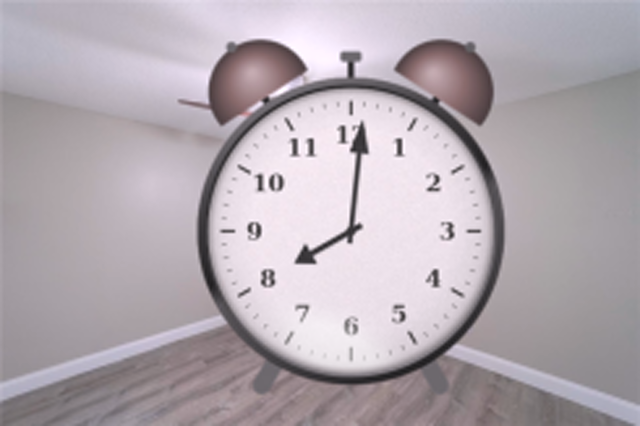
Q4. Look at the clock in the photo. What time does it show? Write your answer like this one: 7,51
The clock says 8,01
